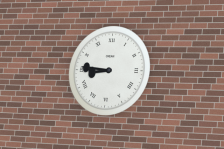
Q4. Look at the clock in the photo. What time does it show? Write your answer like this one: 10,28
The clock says 8,46
